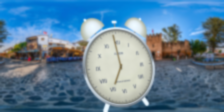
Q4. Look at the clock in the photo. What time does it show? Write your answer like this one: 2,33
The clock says 6,59
